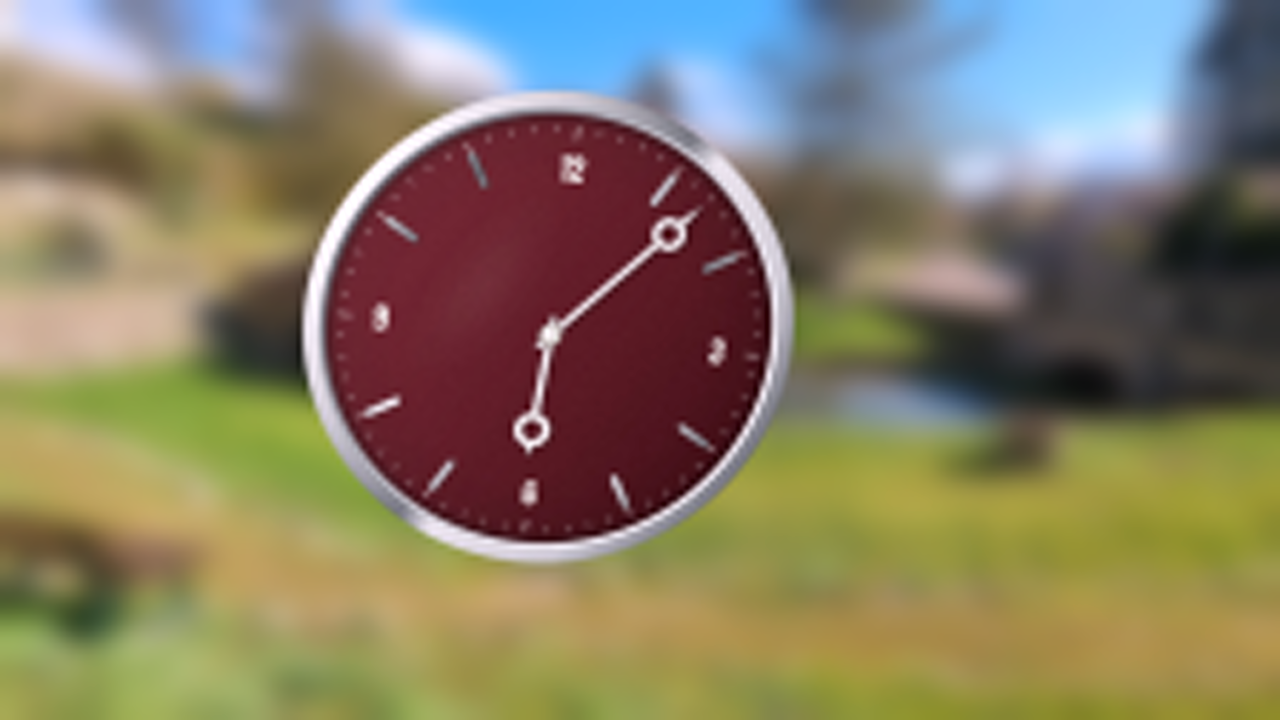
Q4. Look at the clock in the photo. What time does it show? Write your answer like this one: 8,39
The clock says 6,07
